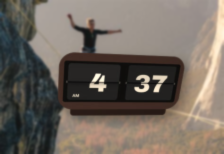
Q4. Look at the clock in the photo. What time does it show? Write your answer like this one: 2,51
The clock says 4,37
